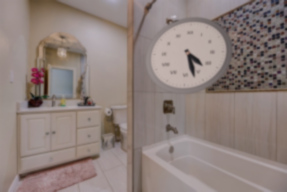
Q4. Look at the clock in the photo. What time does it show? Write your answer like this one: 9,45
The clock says 4,27
